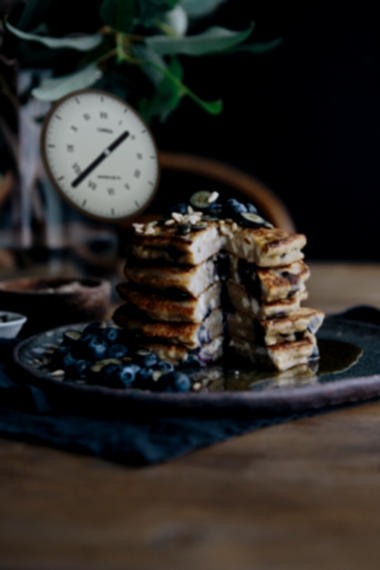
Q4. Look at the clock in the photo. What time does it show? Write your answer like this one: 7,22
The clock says 1,38
